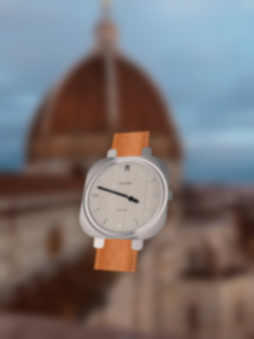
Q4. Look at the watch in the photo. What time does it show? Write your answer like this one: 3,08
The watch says 3,48
